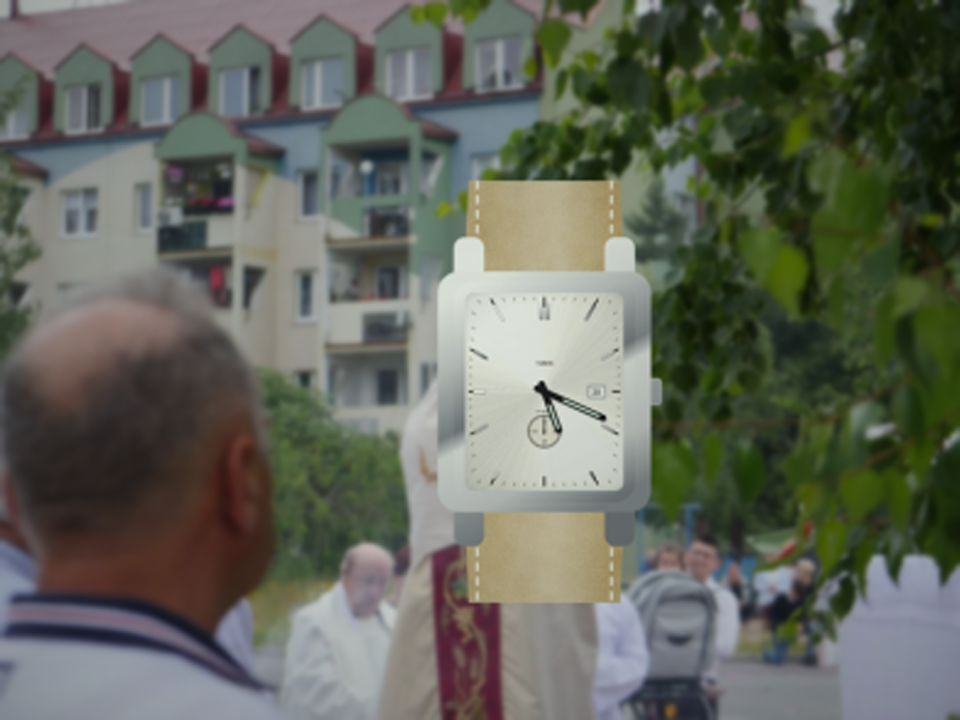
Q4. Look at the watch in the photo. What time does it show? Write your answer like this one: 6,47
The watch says 5,19
